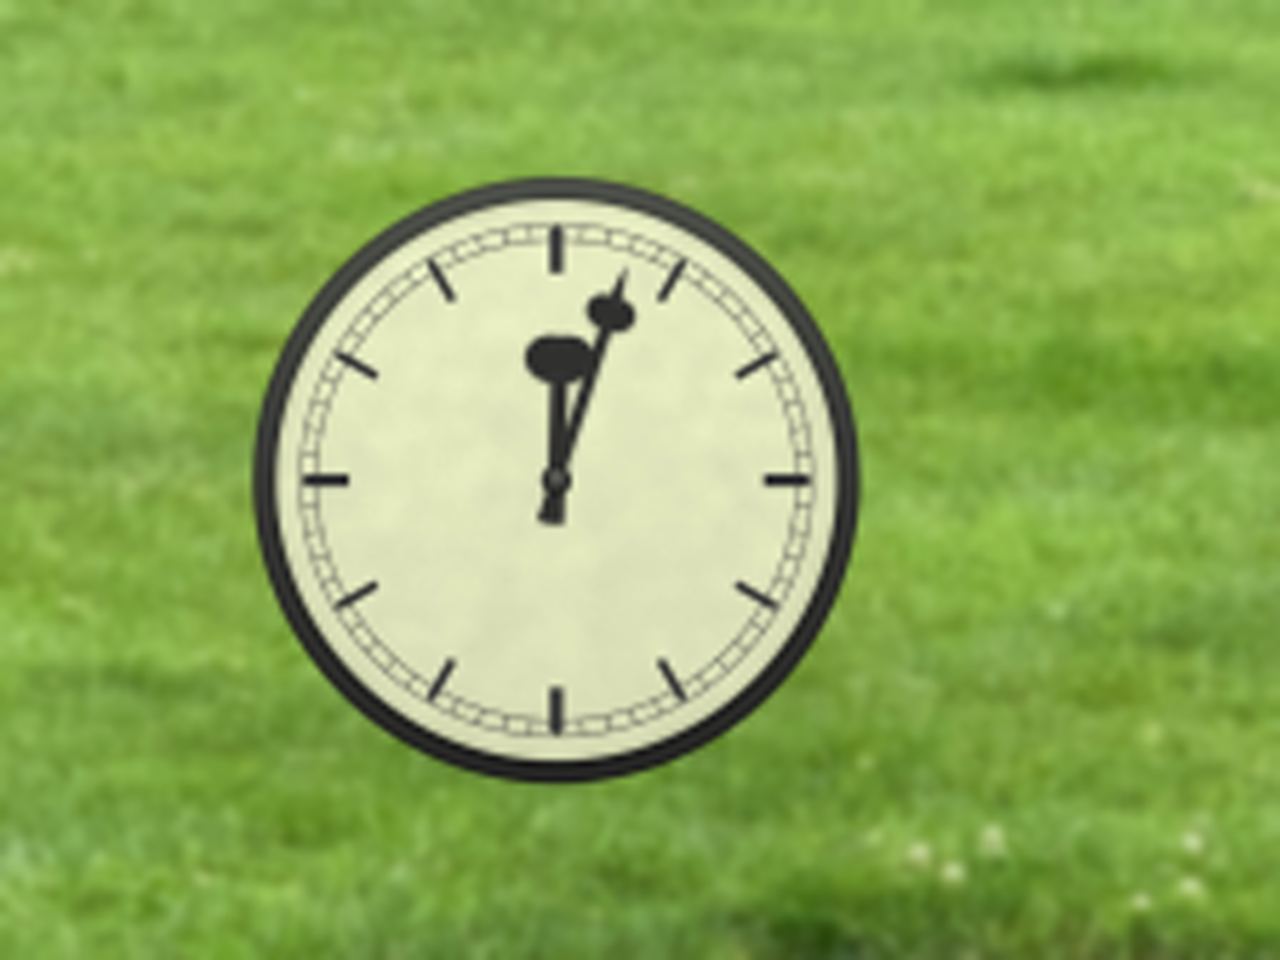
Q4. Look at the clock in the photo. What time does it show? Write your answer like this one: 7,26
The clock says 12,03
